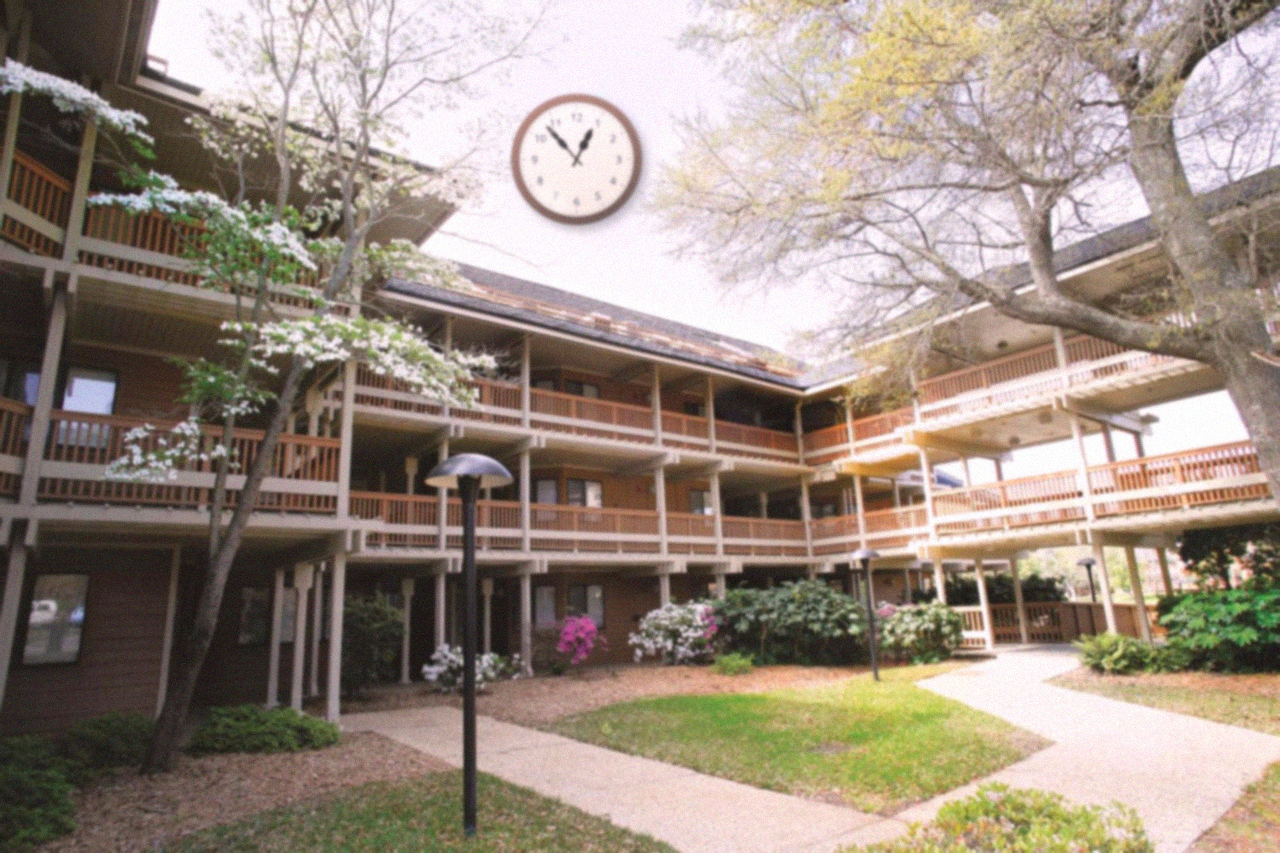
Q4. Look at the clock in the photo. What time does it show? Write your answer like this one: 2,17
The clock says 12,53
